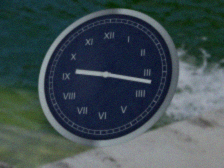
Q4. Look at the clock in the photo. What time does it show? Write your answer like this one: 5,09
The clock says 9,17
